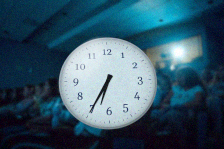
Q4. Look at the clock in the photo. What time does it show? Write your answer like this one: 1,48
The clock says 6,35
